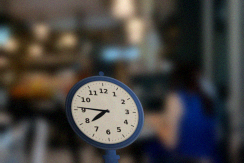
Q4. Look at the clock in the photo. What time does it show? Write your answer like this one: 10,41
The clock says 7,46
